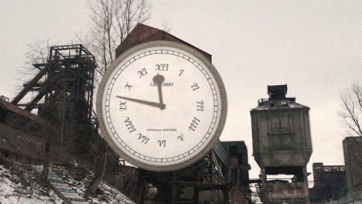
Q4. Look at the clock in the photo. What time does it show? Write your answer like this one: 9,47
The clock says 11,47
